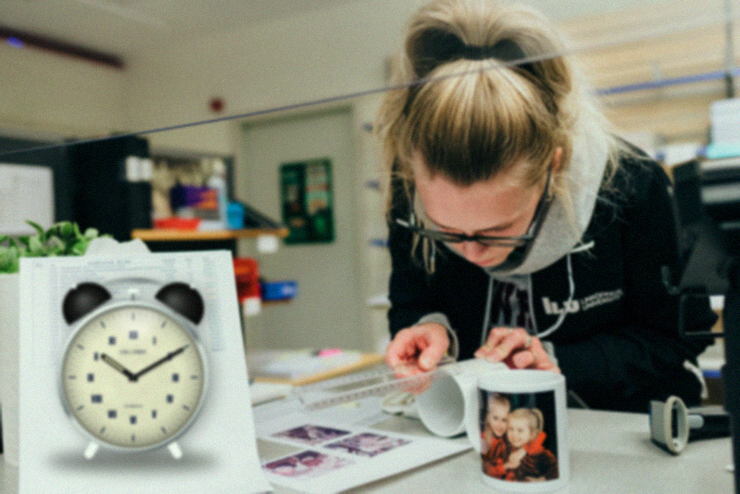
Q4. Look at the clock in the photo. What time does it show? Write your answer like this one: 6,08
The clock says 10,10
